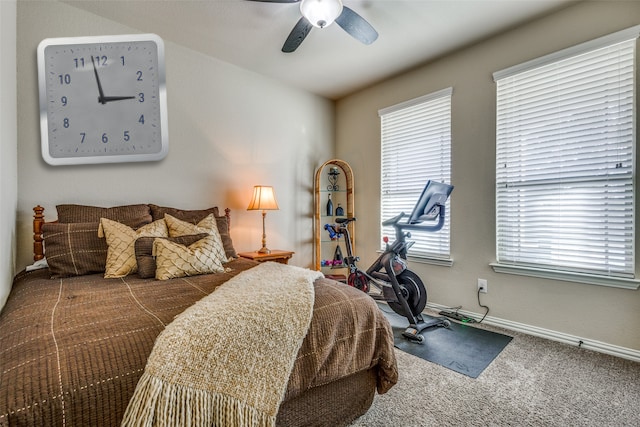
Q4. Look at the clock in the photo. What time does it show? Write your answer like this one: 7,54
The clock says 2,58
